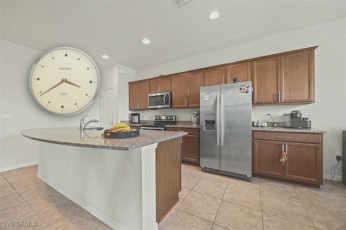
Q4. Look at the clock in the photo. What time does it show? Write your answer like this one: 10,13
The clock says 3,39
